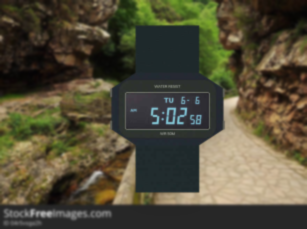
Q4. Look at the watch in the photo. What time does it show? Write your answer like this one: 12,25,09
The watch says 5,02,58
